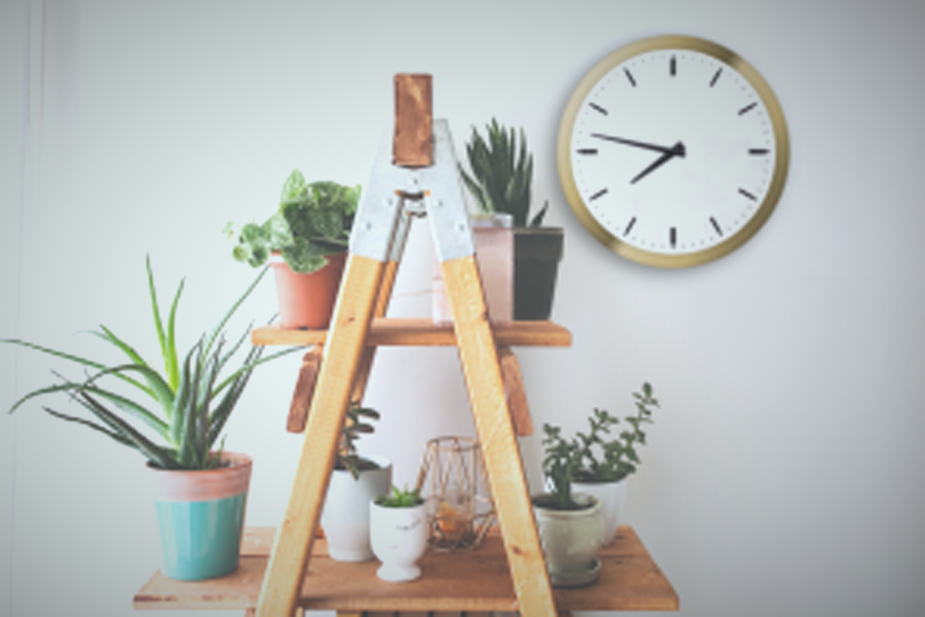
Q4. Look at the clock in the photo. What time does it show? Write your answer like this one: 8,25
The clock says 7,47
